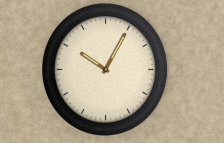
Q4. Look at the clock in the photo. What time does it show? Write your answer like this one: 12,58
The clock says 10,05
